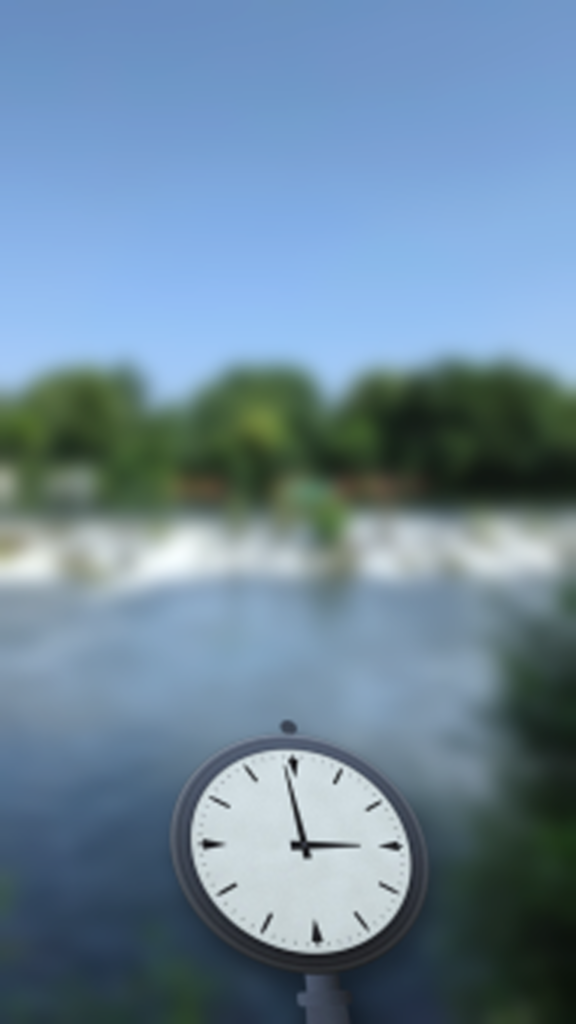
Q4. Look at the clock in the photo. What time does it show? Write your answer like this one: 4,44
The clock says 2,59
